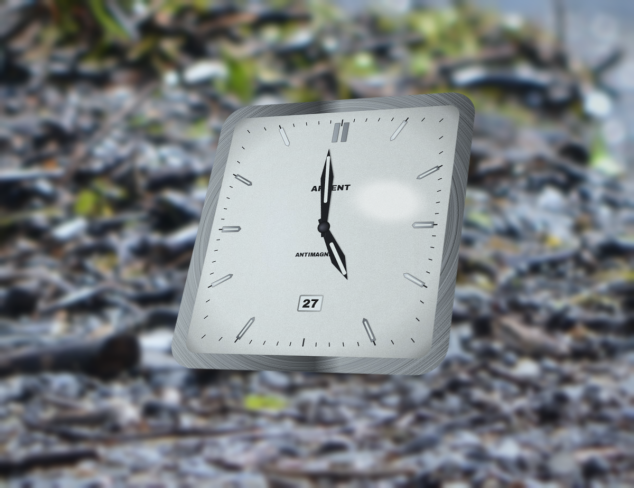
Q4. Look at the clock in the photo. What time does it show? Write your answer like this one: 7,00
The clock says 4,59
